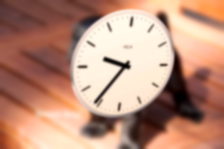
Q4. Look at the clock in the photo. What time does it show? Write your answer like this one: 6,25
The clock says 9,36
